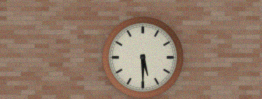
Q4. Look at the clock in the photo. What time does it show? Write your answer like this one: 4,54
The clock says 5,30
